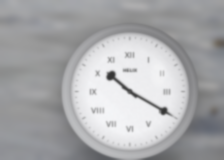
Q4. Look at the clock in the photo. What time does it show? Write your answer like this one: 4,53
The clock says 10,20
